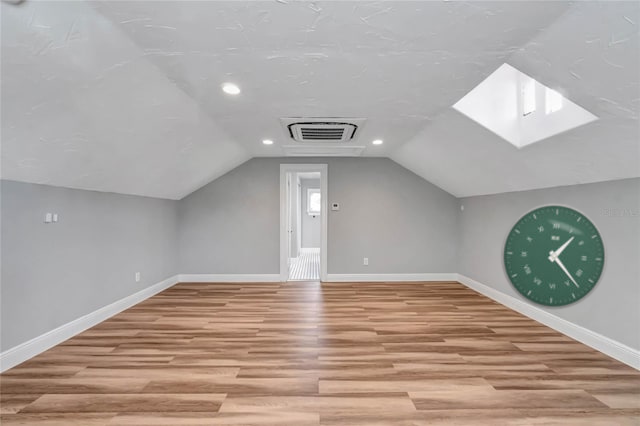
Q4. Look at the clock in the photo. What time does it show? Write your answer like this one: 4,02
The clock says 1,23
